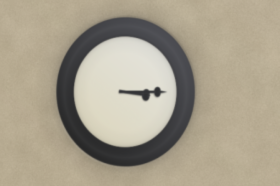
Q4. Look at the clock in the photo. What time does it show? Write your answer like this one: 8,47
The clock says 3,15
